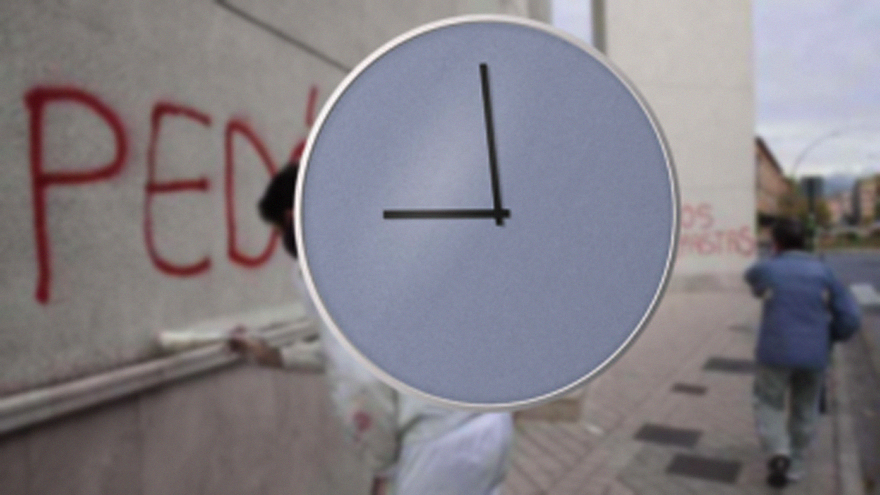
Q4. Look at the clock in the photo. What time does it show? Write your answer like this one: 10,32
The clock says 8,59
